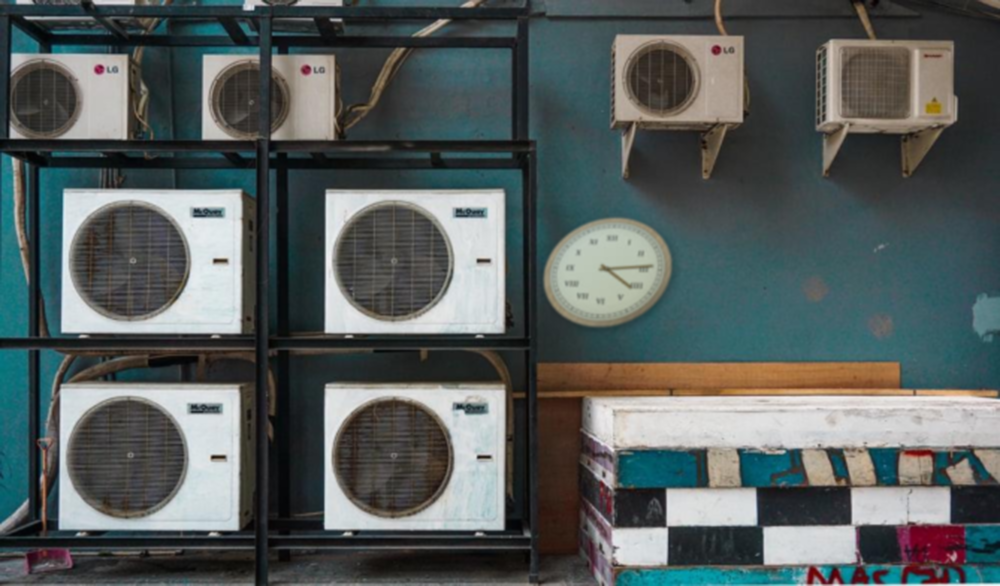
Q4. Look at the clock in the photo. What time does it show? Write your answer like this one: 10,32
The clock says 4,14
